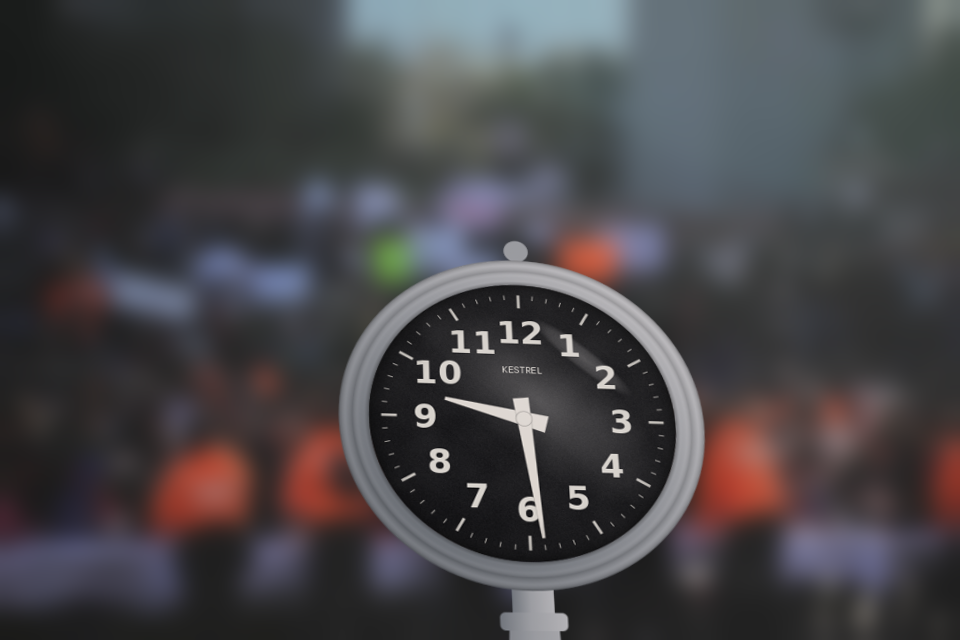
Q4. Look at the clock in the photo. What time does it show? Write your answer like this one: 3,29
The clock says 9,29
